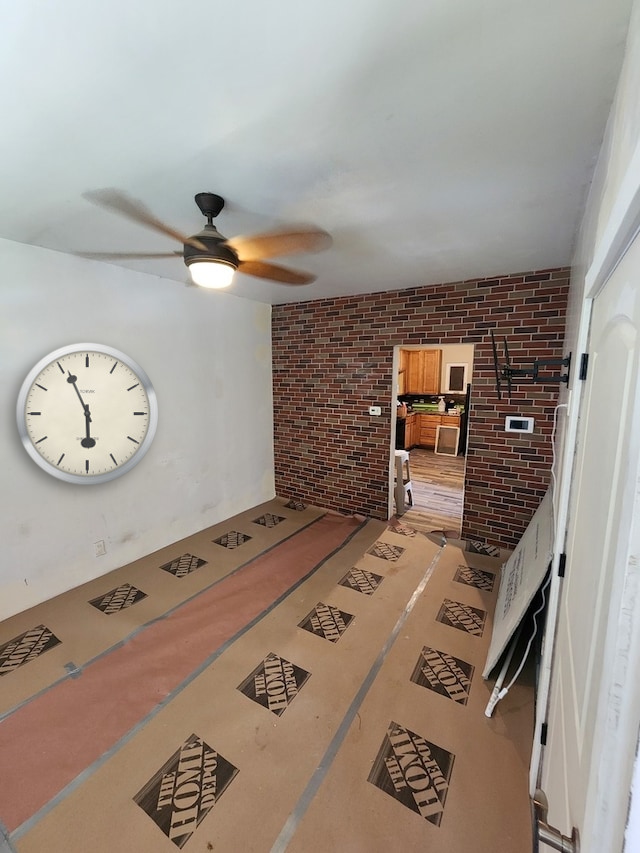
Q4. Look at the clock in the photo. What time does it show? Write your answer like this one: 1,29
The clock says 5,56
